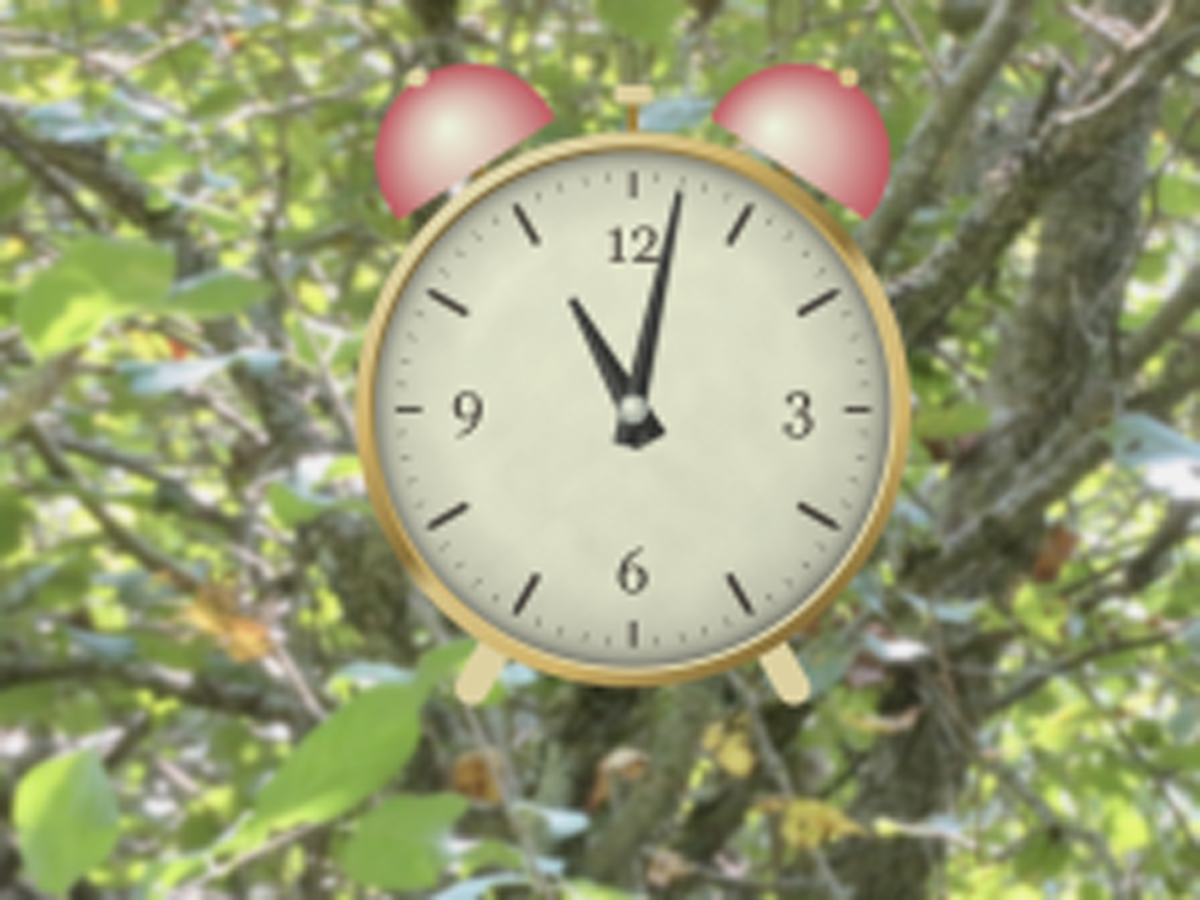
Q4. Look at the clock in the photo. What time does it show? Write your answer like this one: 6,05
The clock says 11,02
